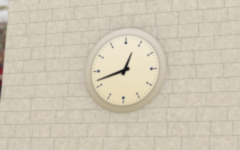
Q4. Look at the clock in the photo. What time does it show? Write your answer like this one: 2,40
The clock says 12,42
